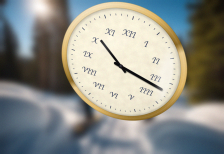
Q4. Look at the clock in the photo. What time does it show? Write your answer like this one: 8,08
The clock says 10,17
